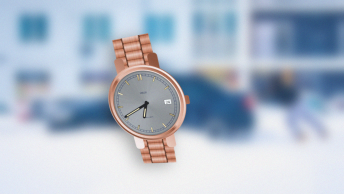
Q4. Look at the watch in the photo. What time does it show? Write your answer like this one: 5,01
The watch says 6,41
